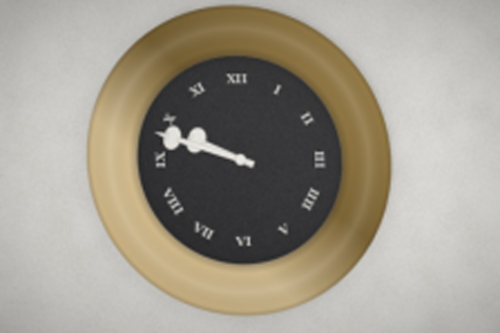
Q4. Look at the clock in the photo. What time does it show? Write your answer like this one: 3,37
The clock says 9,48
